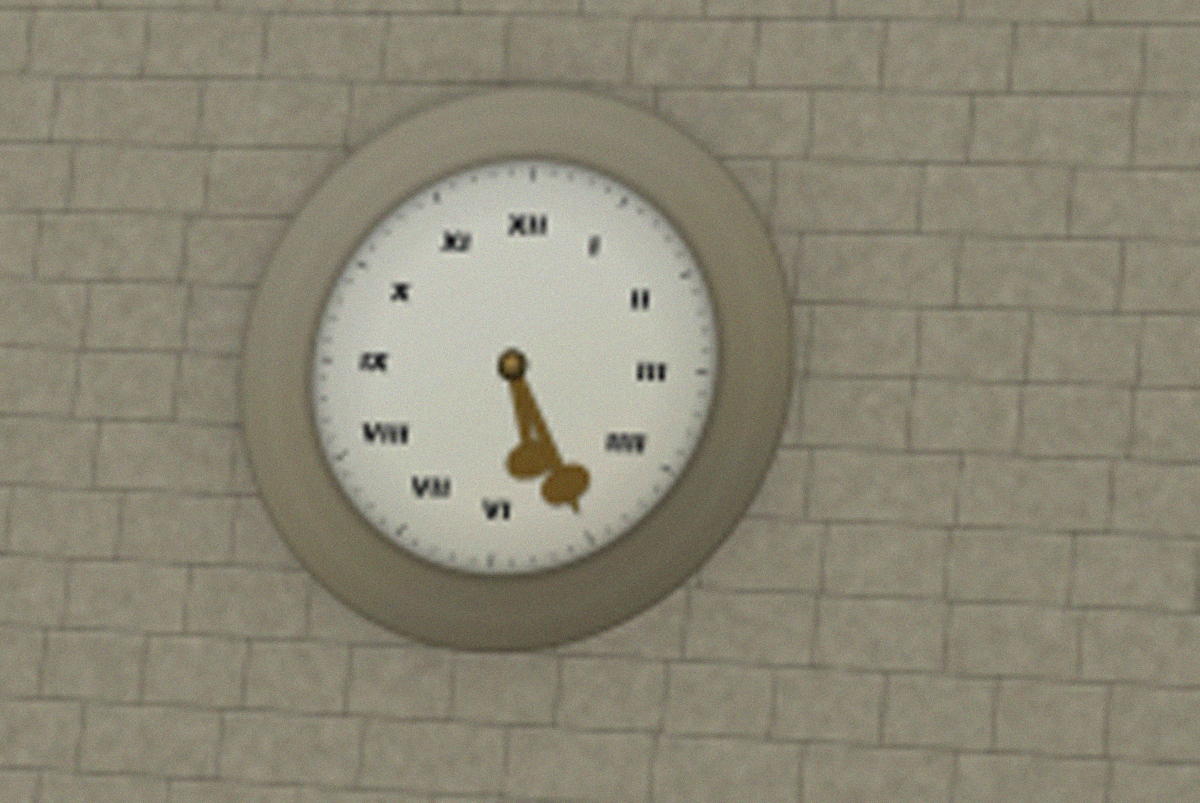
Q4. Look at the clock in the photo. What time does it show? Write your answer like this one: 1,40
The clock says 5,25
